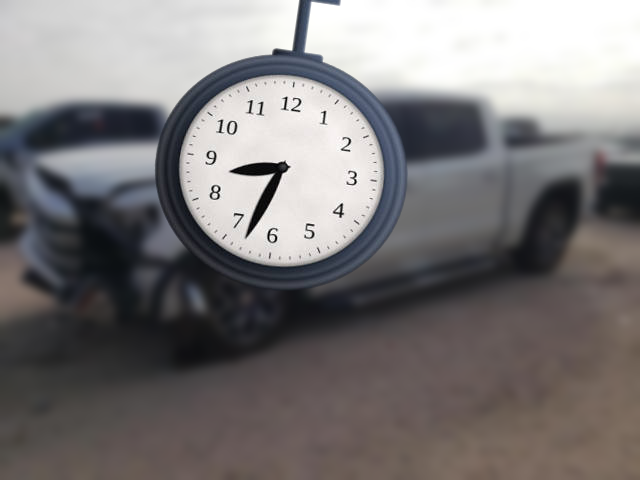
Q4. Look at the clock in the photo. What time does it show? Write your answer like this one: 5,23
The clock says 8,33
